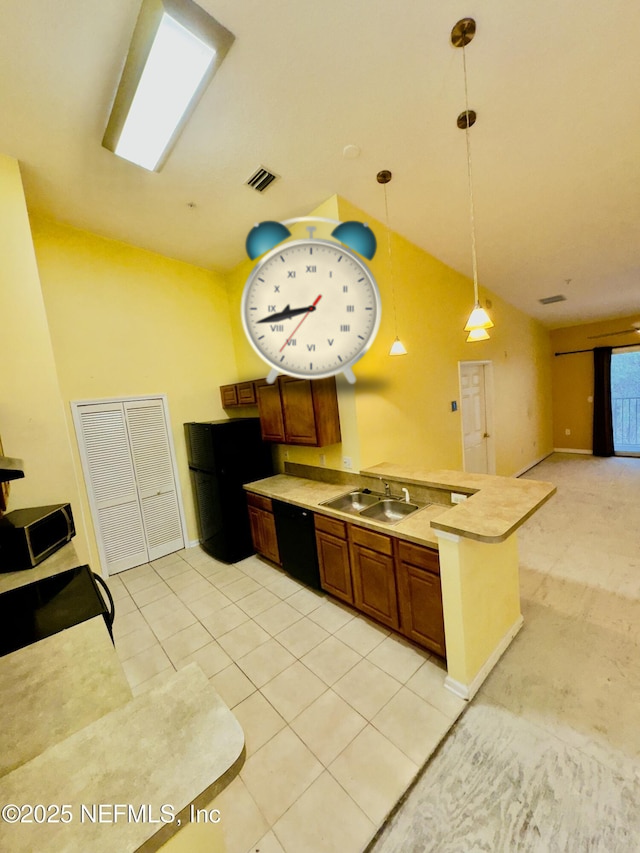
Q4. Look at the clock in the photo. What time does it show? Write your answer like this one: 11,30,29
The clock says 8,42,36
